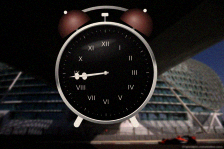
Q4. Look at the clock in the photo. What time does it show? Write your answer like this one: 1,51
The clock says 8,44
